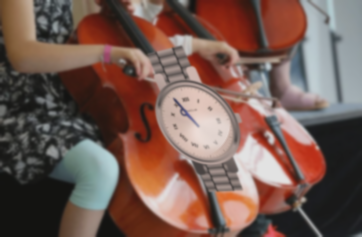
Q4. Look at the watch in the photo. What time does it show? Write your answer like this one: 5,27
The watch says 10,56
